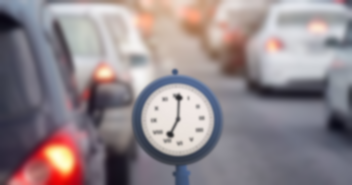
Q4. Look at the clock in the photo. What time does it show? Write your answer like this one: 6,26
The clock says 7,01
